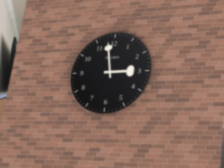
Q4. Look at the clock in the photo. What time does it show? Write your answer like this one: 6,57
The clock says 2,58
